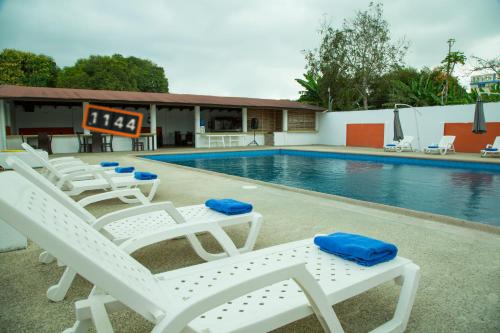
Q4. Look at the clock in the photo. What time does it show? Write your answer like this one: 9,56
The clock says 11,44
